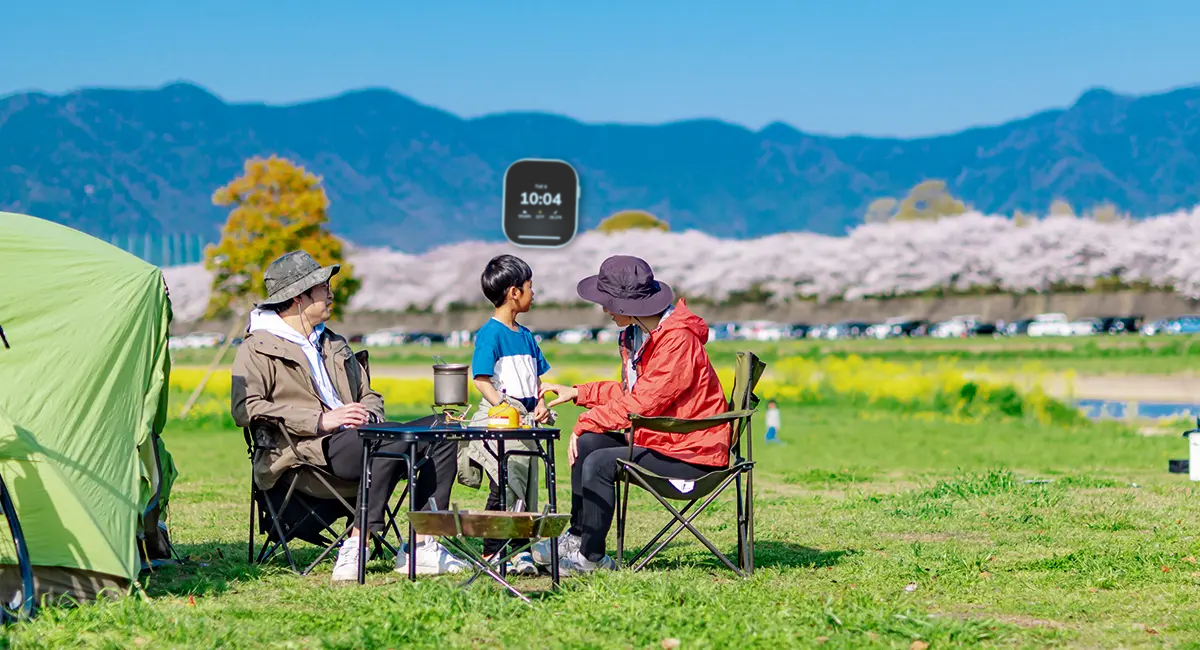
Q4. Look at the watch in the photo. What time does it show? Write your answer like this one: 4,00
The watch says 10,04
